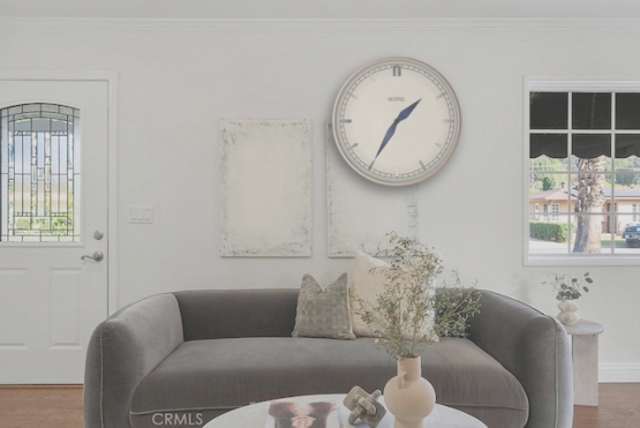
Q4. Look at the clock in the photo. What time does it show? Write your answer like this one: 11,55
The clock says 1,35
